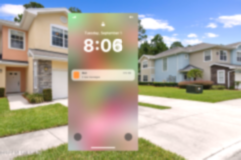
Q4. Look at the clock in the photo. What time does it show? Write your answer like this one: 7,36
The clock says 8,06
